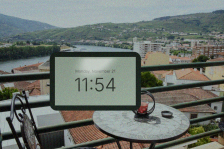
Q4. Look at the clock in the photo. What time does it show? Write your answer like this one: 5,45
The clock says 11,54
